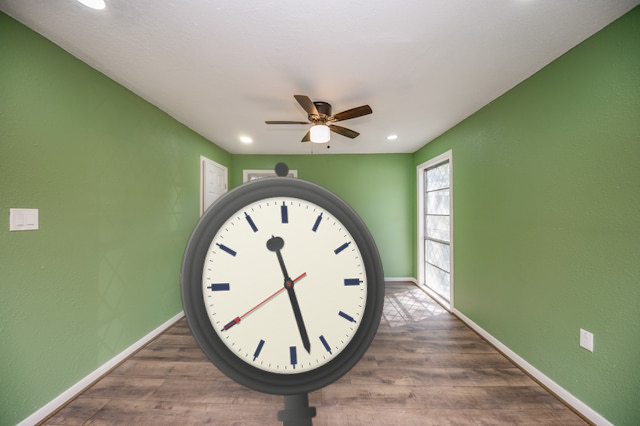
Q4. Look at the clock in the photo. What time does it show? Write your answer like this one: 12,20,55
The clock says 11,27,40
